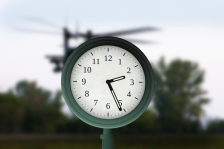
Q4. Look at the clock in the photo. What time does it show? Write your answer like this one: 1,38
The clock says 2,26
